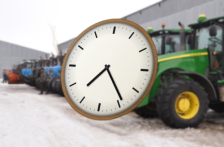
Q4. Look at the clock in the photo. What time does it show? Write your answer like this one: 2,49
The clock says 7,24
